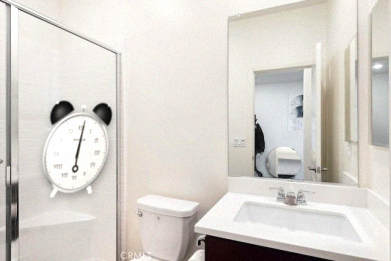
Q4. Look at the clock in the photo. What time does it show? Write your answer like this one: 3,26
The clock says 6,01
